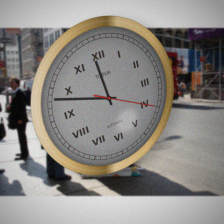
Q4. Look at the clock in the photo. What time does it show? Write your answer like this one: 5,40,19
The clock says 11,48,20
